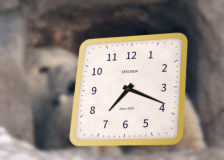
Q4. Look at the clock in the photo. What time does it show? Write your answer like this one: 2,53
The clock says 7,19
